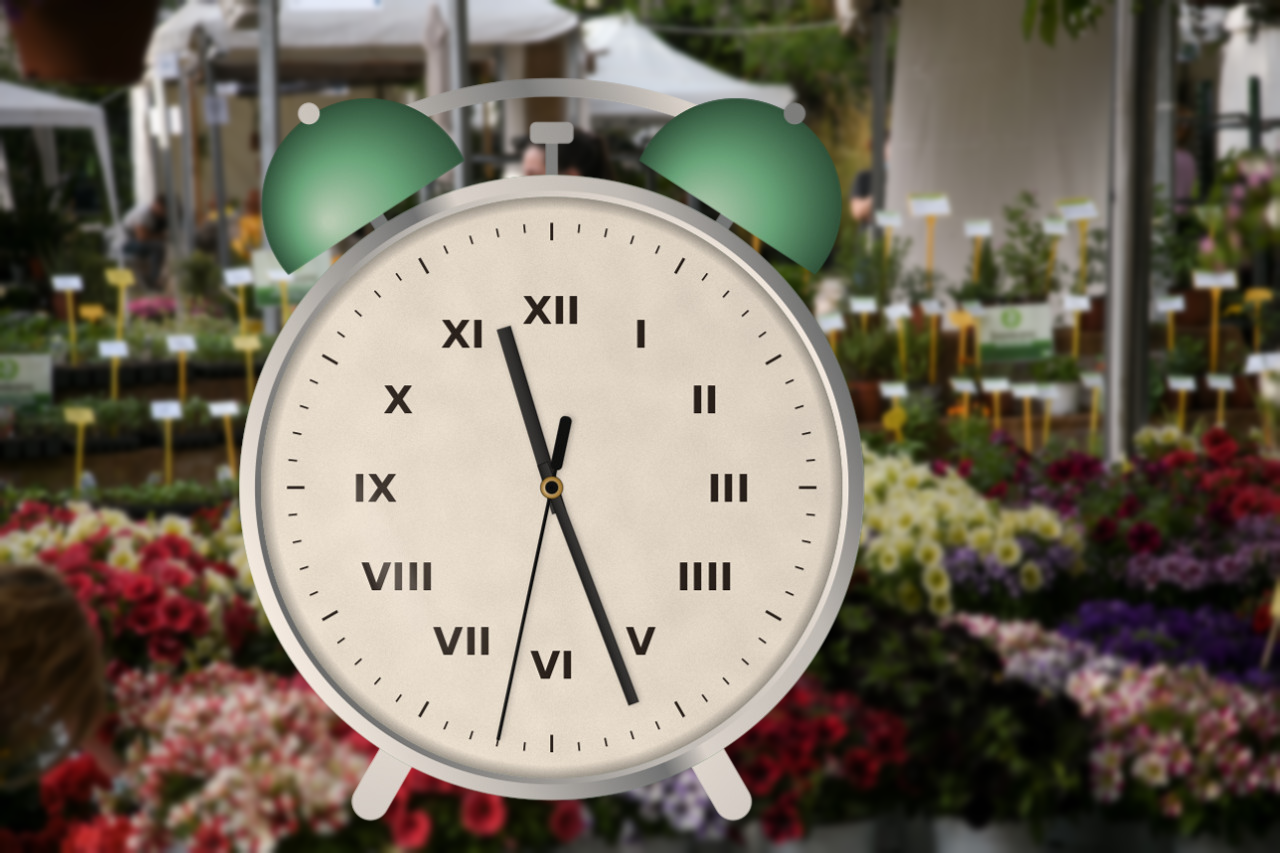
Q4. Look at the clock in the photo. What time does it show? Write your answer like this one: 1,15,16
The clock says 11,26,32
